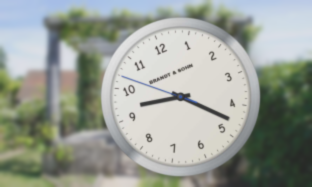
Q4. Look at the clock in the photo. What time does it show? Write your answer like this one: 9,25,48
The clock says 9,22,52
